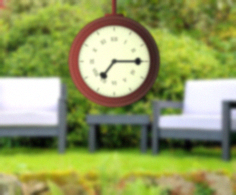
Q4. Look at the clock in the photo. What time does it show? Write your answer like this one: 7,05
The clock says 7,15
